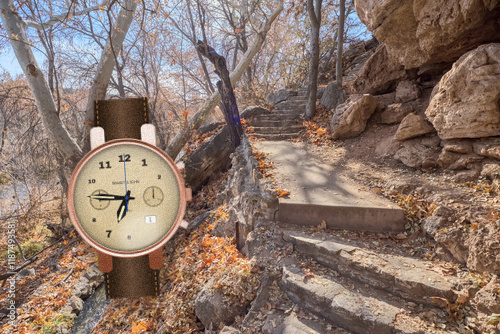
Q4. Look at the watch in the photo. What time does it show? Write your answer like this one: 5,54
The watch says 6,46
